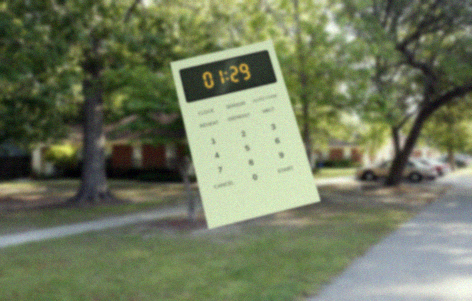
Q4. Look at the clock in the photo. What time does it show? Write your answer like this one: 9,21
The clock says 1,29
